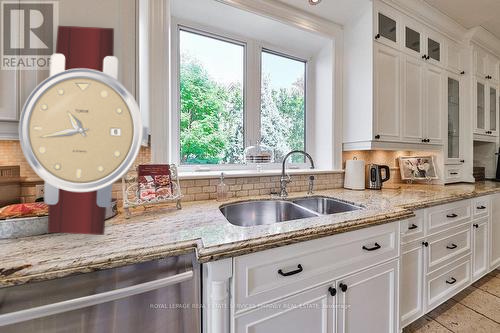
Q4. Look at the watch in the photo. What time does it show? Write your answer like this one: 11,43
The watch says 10,43
